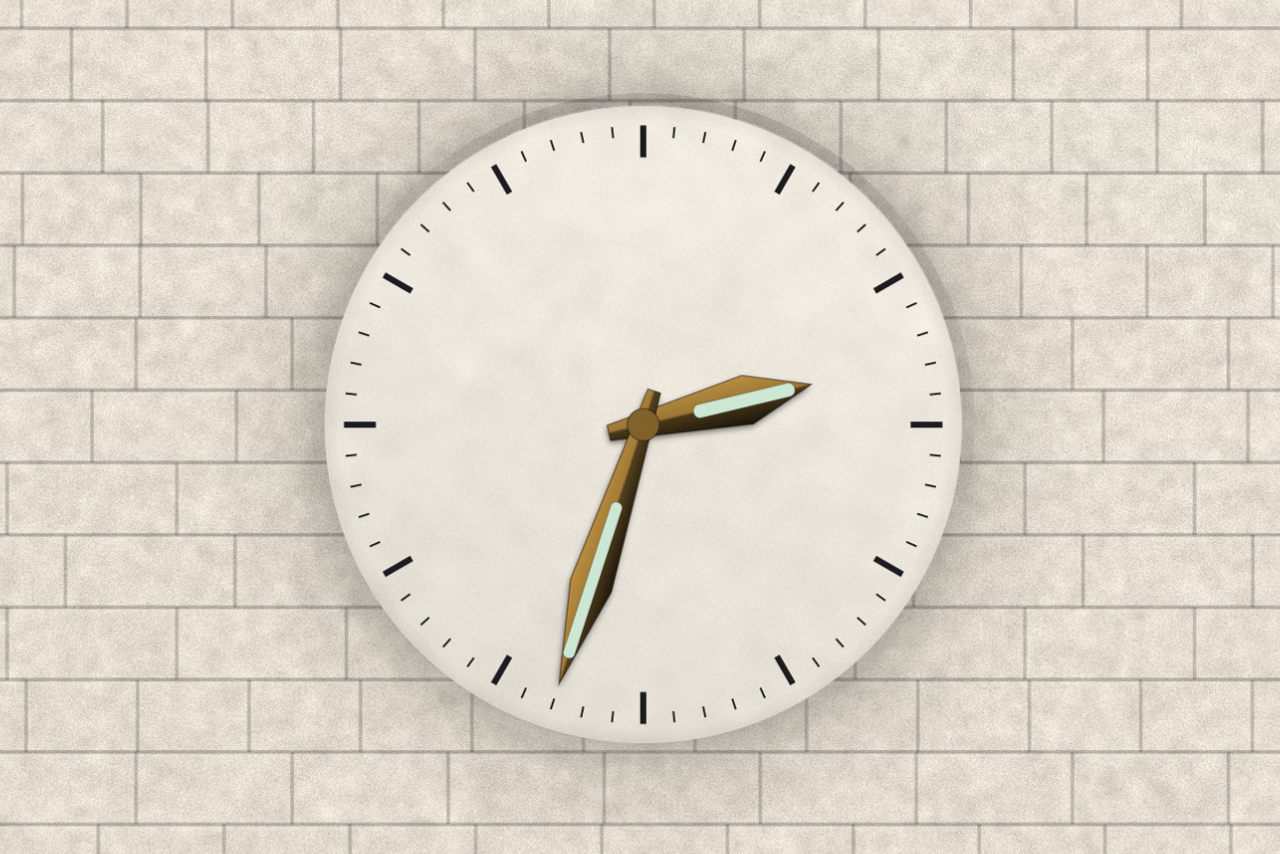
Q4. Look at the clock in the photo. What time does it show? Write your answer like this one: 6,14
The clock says 2,33
